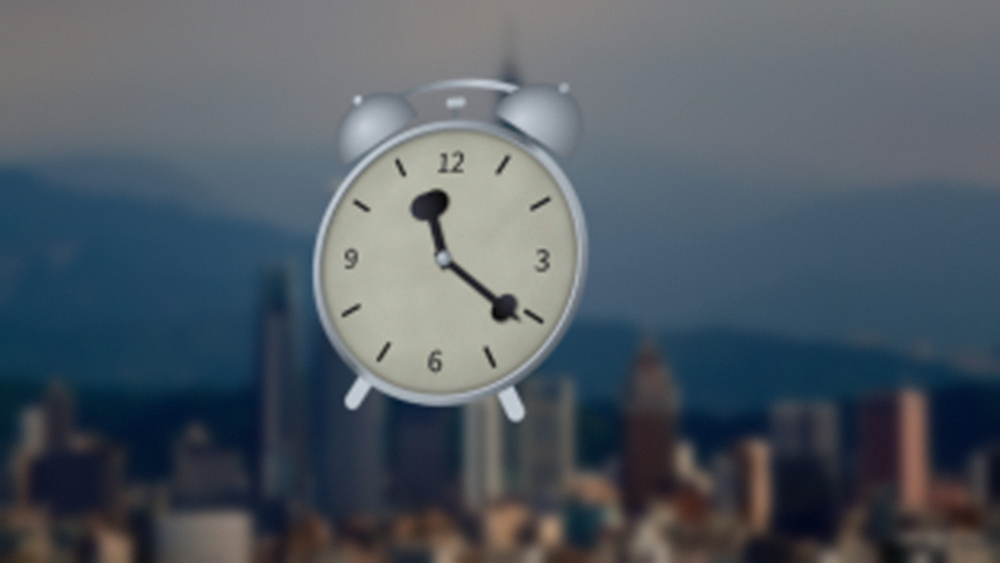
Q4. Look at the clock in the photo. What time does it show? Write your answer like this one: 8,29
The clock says 11,21
